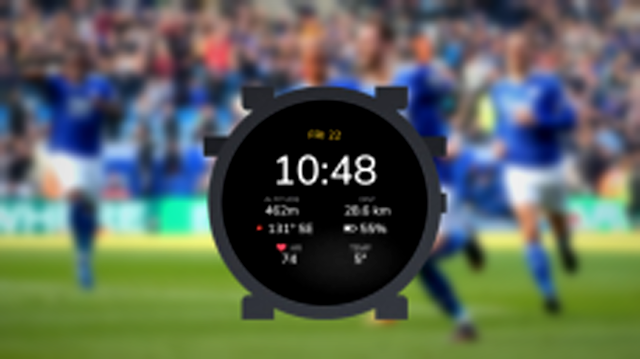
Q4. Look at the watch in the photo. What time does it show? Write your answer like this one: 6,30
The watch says 10,48
